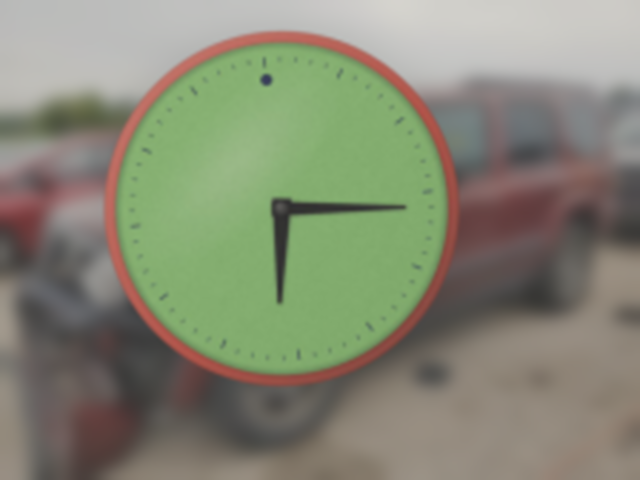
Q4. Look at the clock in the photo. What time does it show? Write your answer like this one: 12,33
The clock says 6,16
